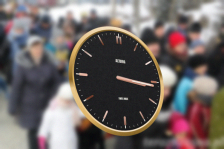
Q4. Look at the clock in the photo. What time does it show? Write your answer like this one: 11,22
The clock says 3,16
